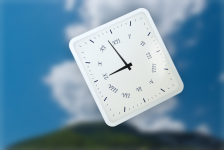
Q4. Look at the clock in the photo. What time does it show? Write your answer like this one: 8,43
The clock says 8,58
